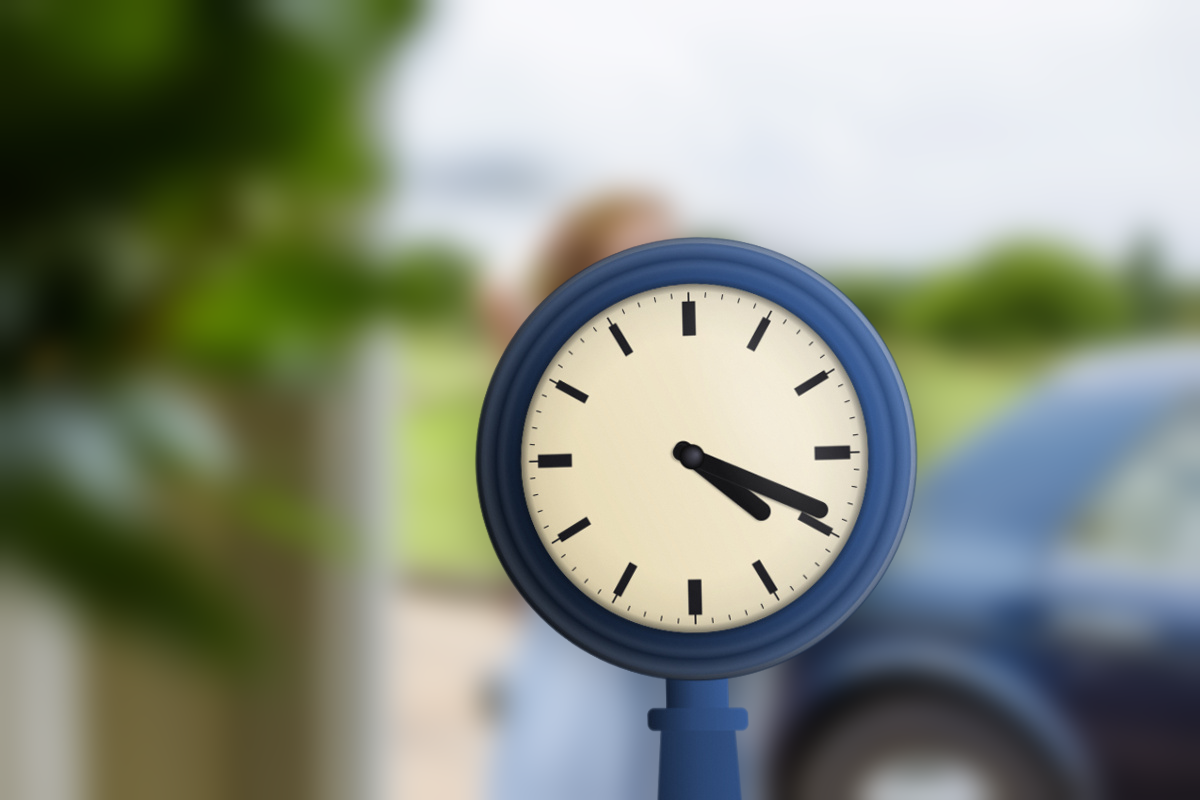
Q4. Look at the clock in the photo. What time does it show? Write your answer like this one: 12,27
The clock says 4,19
